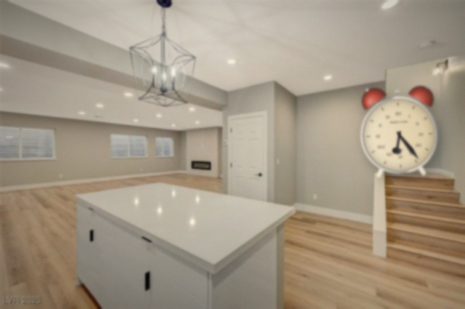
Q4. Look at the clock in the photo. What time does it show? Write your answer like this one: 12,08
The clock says 6,24
